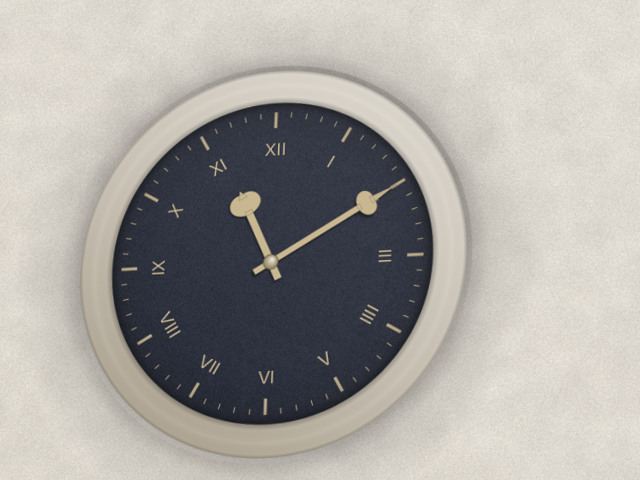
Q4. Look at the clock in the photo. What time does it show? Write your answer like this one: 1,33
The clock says 11,10
